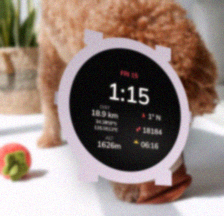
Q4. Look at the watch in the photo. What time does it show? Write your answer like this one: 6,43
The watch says 1,15
